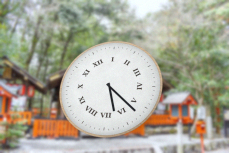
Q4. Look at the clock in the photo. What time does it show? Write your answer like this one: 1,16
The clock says 6,27
